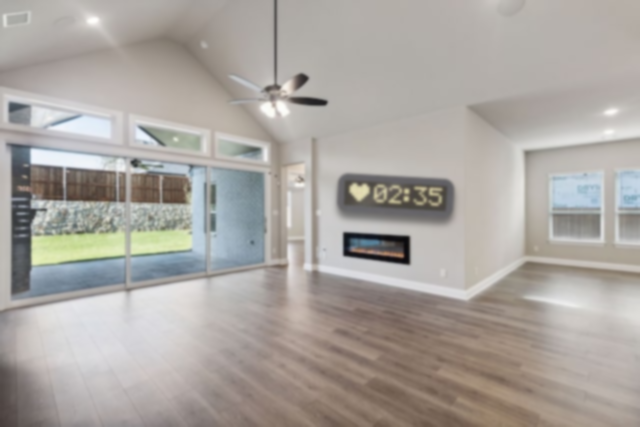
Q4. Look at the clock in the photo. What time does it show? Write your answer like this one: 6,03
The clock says 2,35
